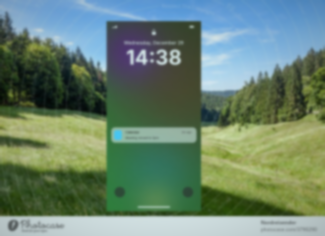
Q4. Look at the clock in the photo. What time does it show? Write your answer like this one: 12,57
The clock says 14,38
